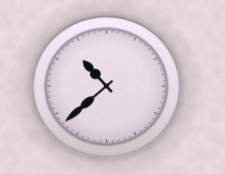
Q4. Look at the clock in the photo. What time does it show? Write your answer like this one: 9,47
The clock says 10,38
